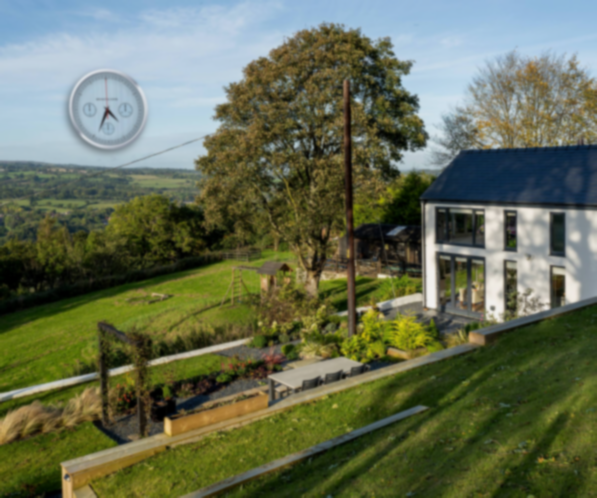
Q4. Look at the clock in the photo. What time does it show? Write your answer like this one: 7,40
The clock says 4,34
